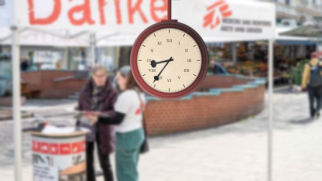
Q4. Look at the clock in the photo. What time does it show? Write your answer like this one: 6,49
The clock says 8,36
